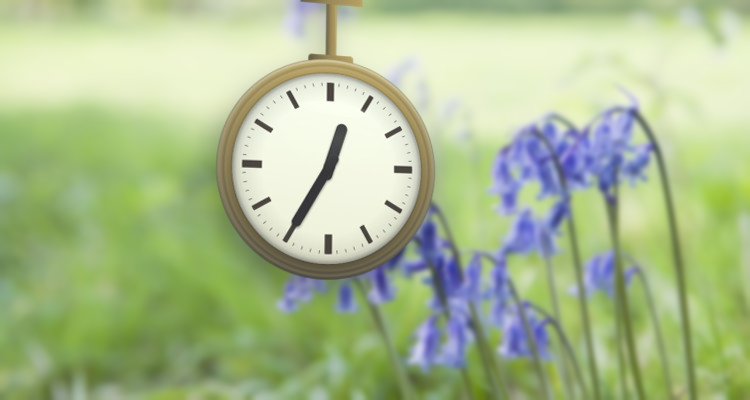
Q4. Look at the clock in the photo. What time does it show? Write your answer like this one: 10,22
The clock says 12,35
